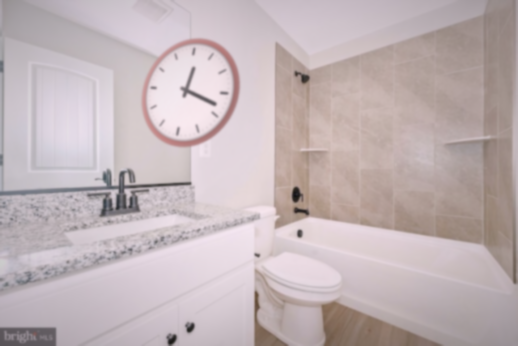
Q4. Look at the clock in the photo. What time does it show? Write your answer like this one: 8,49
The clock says 12,18
